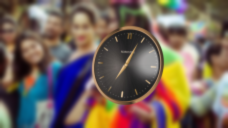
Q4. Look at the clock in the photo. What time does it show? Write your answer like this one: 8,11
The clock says 7,04
